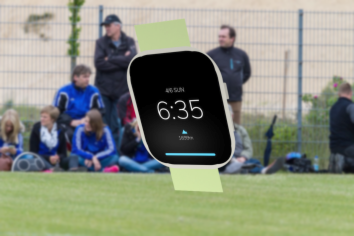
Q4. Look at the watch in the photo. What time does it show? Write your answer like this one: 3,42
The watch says 6,35
